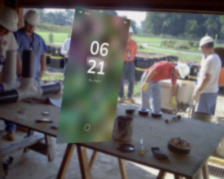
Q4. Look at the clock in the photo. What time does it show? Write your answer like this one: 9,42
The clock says 6,21
